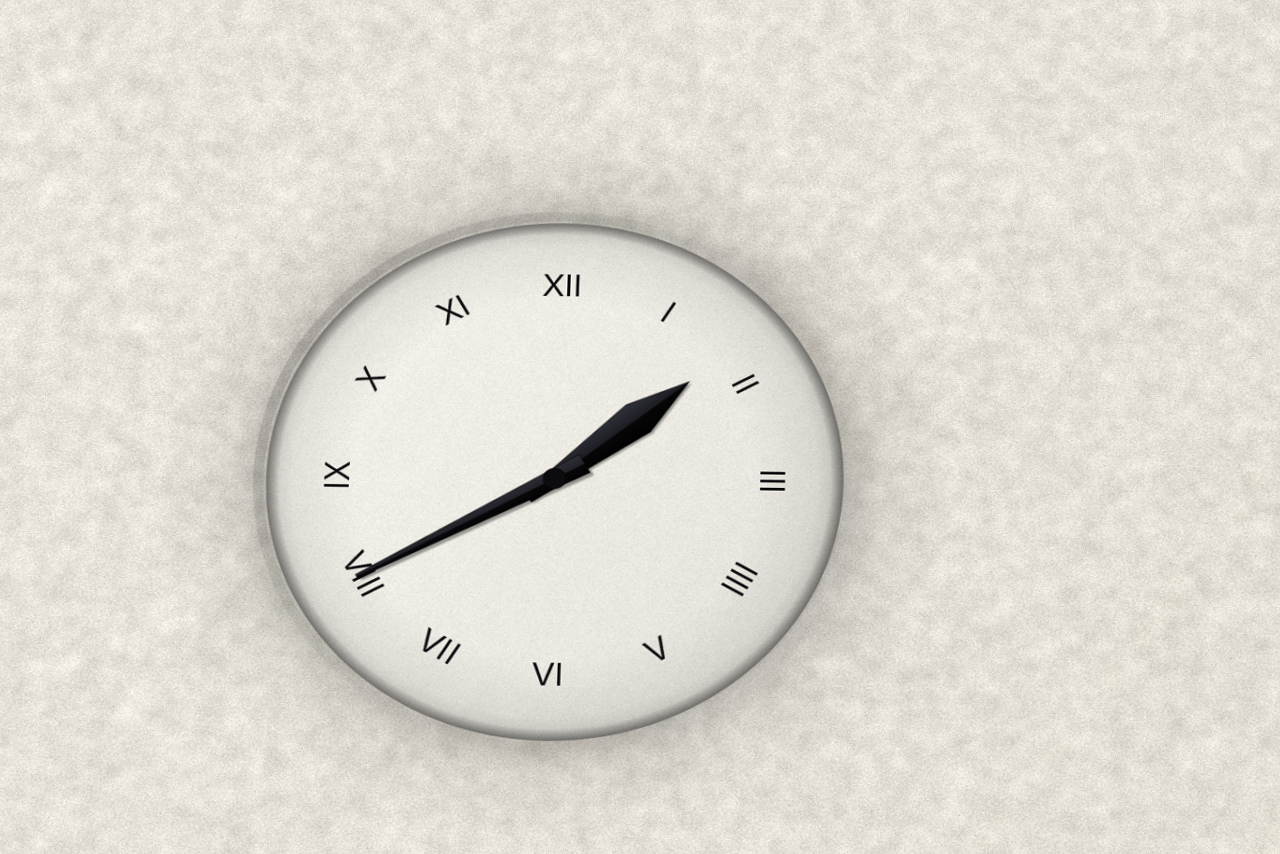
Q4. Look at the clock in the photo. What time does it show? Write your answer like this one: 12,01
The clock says 1,40
